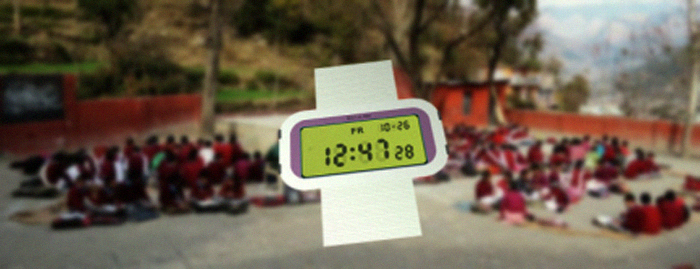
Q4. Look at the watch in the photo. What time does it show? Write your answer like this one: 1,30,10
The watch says 12,47,28
